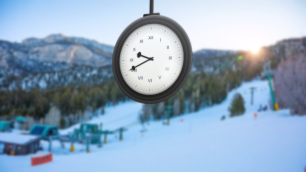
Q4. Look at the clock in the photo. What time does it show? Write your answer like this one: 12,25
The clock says 9,41
